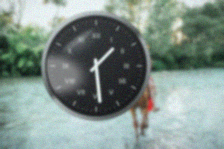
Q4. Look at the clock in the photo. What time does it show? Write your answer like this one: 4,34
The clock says 1,29
